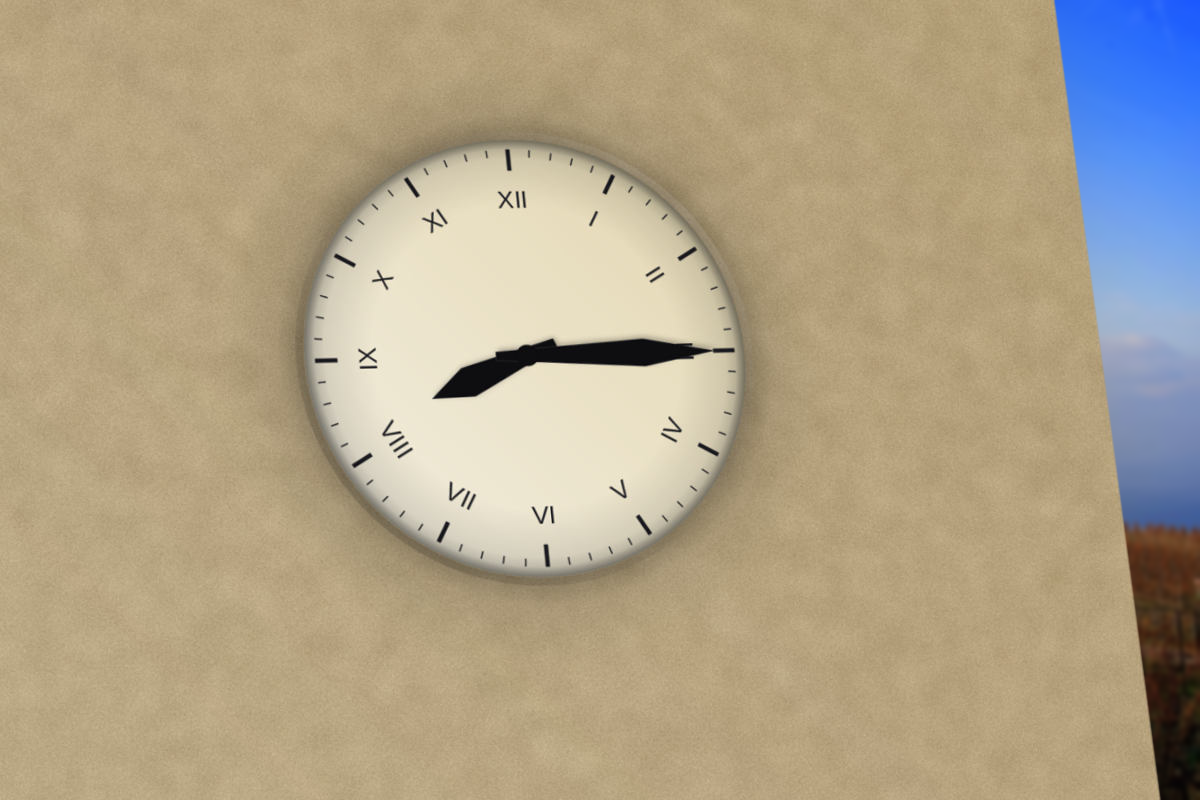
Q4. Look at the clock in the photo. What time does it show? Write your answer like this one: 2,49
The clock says 8,15
